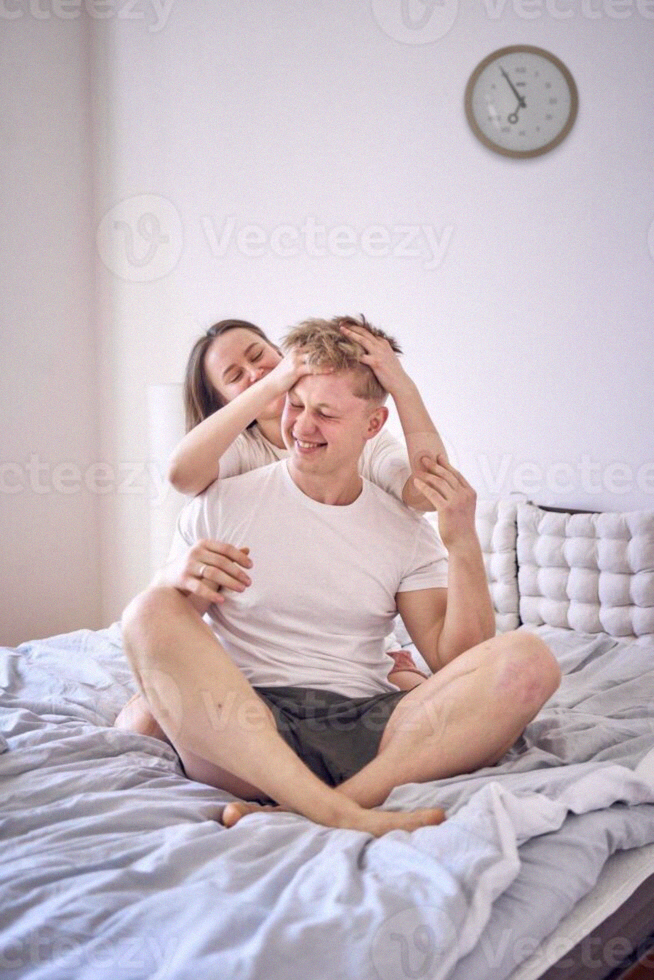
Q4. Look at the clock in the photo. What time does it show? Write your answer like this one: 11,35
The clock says 6,55
